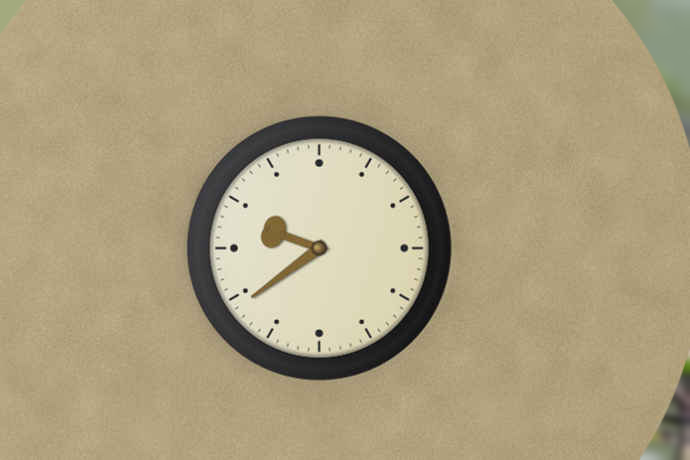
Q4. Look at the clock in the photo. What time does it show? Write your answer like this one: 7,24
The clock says 9,39
